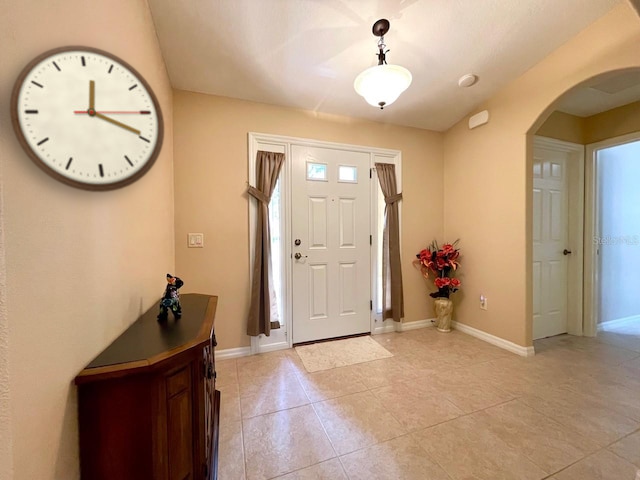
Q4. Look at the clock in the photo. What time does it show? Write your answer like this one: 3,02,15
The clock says 12,19,15
